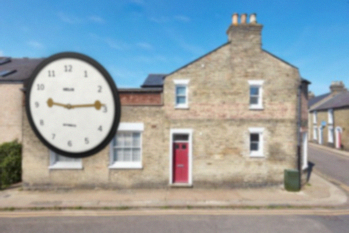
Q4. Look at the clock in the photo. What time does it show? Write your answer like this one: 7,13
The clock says 9,14
